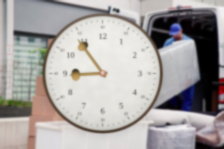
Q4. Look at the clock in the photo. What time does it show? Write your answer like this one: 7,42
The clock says 8,54
